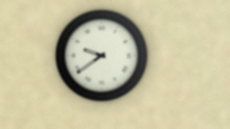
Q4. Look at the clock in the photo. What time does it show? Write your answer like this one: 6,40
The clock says 9,39
